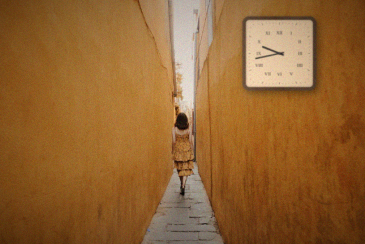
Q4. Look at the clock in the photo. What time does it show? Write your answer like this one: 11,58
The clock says 9,43
